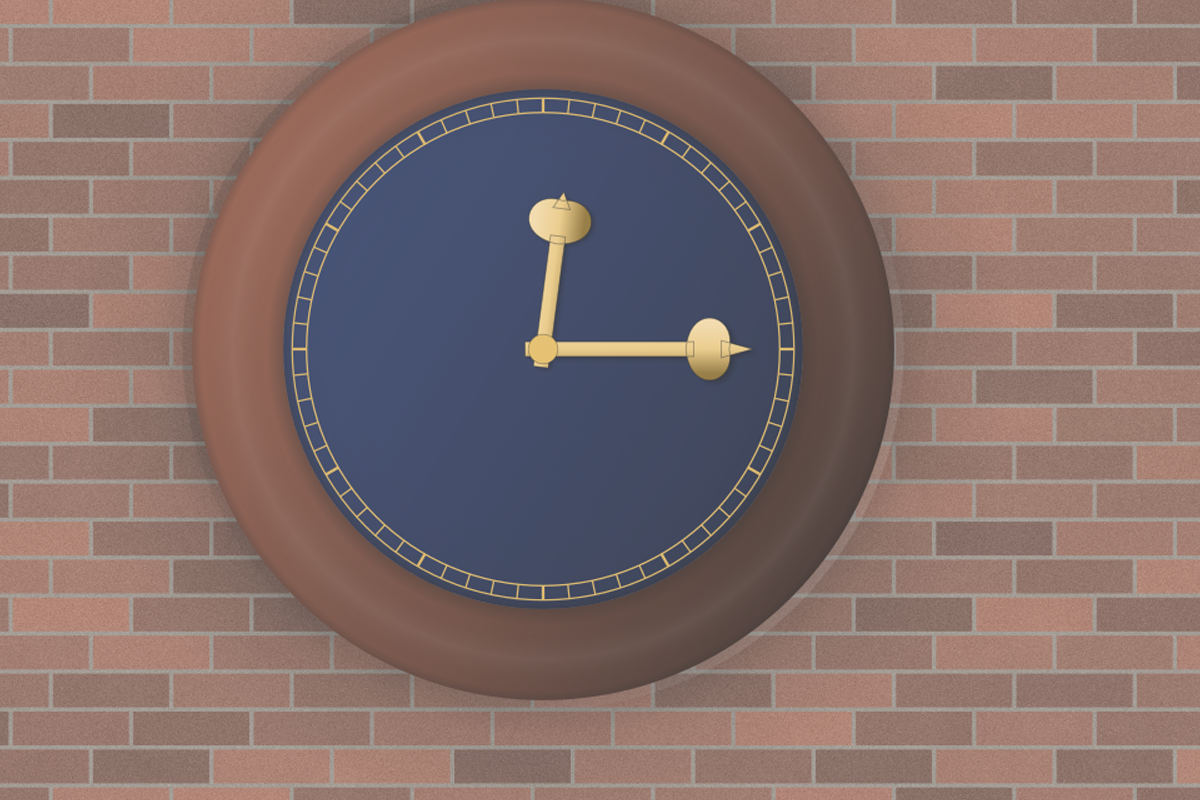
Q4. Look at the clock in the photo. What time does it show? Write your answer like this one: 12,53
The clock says 12,15
